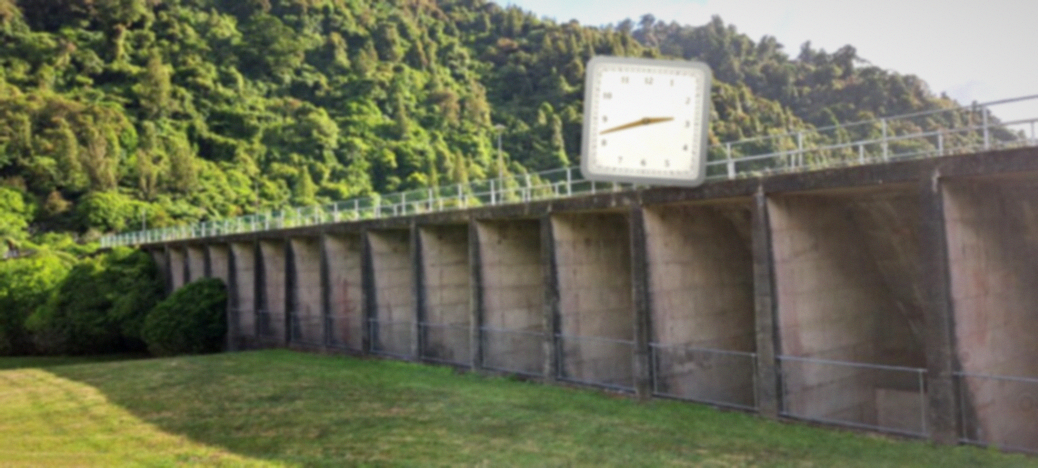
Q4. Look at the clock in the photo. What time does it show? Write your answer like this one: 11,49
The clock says 2,42
